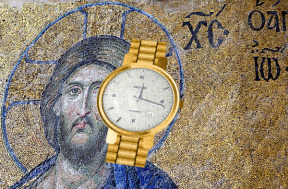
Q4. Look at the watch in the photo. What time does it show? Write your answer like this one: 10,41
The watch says 12,17
